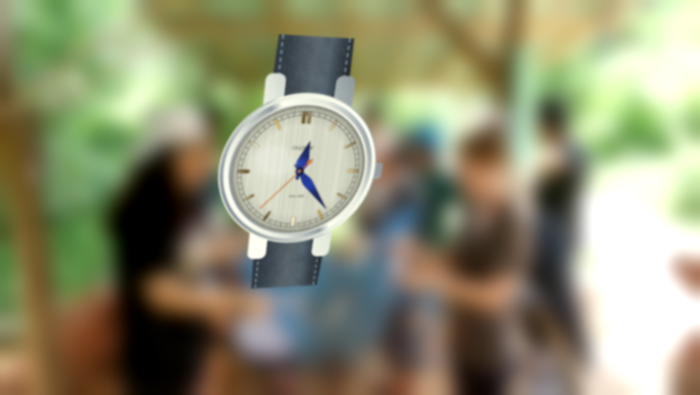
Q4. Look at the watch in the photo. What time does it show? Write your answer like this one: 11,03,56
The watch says 12,23,37
